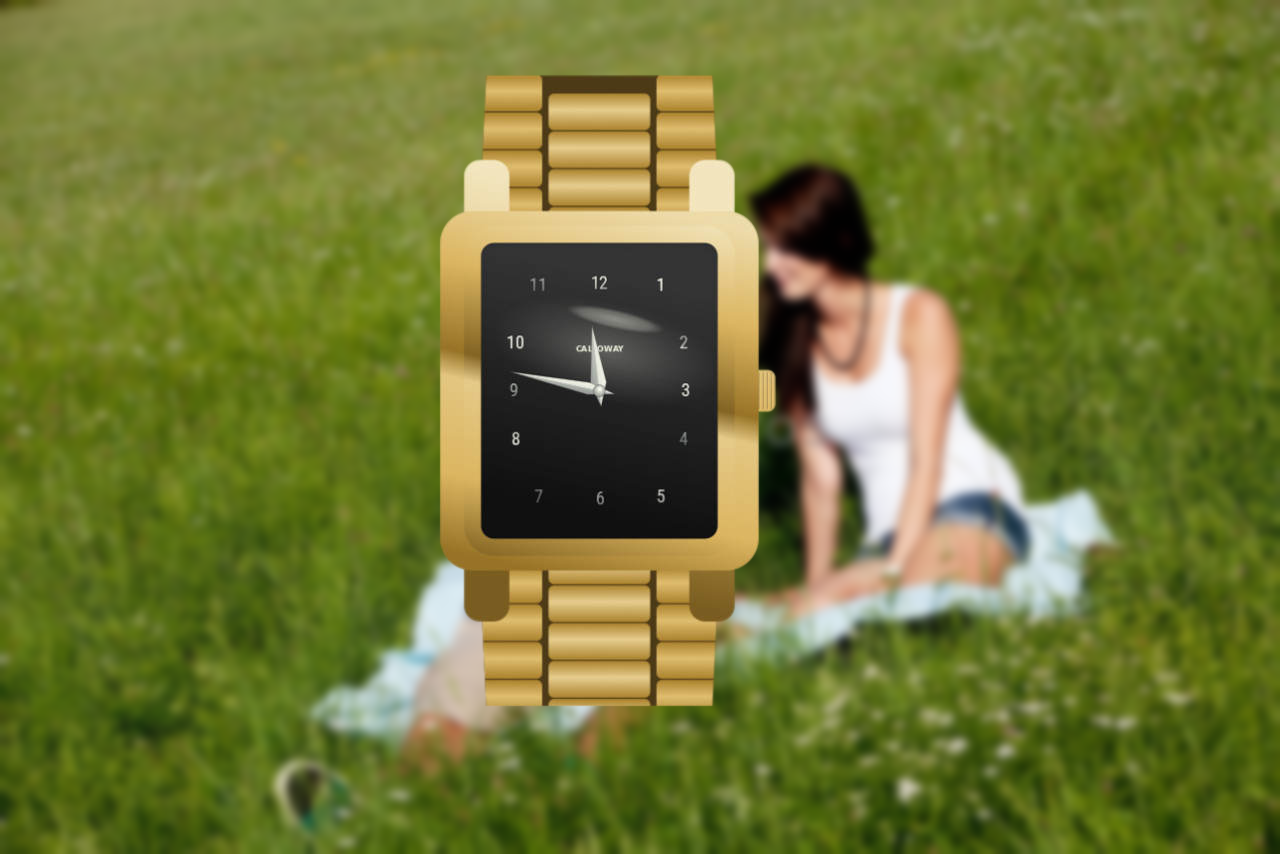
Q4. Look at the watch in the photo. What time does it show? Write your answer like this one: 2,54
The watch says 11,47
